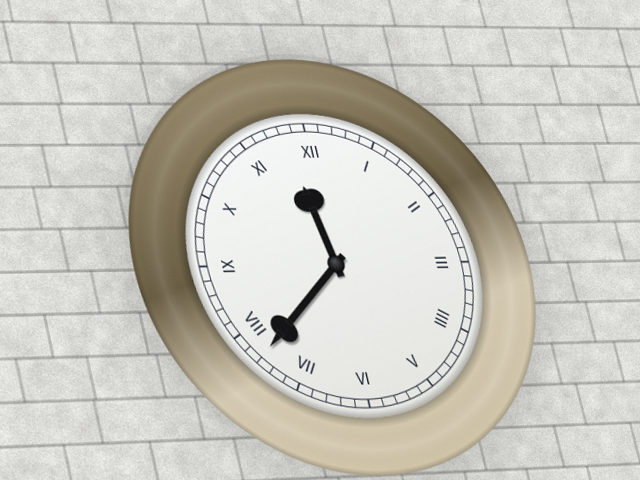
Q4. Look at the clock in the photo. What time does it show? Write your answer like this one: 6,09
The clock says 11,38
